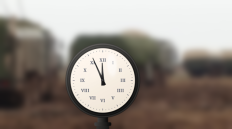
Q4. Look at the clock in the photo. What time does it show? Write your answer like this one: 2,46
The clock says 11,56
